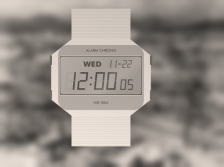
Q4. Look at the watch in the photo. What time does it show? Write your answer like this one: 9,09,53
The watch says 12,00,05
